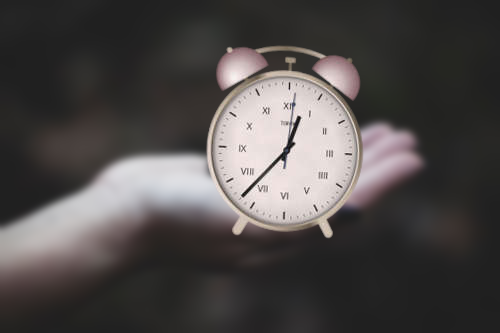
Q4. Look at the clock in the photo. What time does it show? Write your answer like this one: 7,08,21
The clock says 12,37,01
